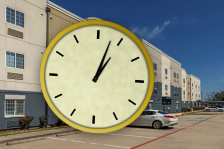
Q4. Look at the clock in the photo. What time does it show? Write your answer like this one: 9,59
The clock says 1,03
